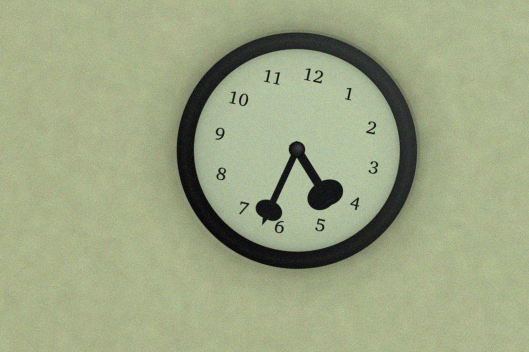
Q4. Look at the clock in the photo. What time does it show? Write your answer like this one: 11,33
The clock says 4,32
